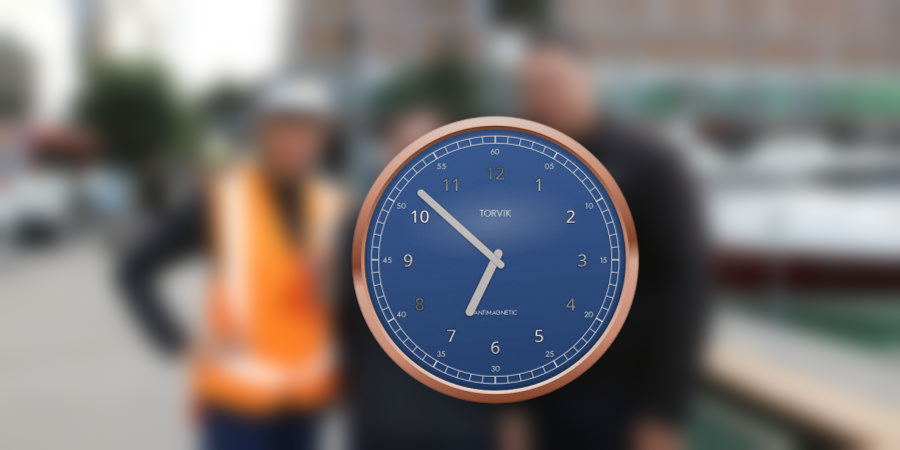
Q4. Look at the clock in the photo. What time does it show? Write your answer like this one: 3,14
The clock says 6,52
